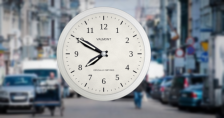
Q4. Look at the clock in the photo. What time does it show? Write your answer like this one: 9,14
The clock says 7,50
